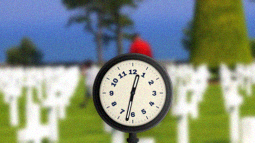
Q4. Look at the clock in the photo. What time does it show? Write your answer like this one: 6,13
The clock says 12,32
